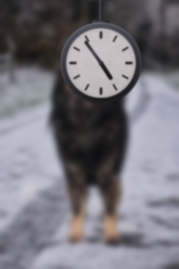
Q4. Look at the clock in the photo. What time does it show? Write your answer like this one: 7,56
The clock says 4,54
